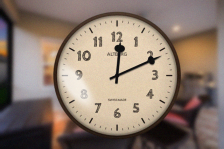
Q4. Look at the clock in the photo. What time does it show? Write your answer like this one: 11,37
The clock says 12,11
